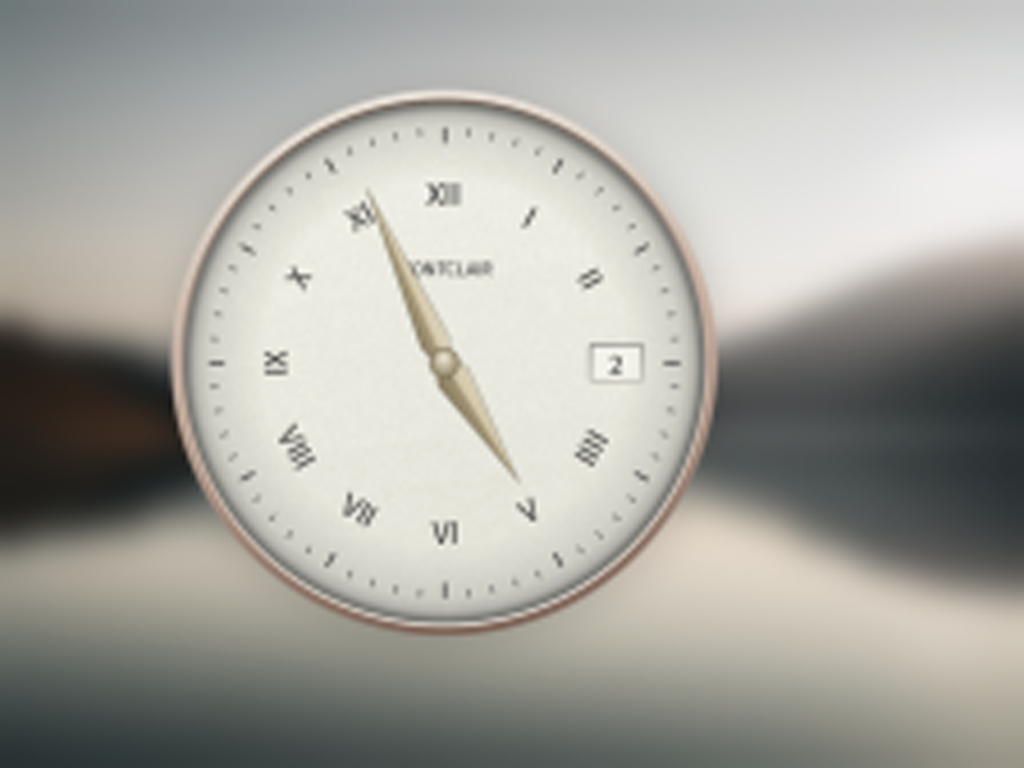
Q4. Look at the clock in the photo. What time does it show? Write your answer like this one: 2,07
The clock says 4,56
